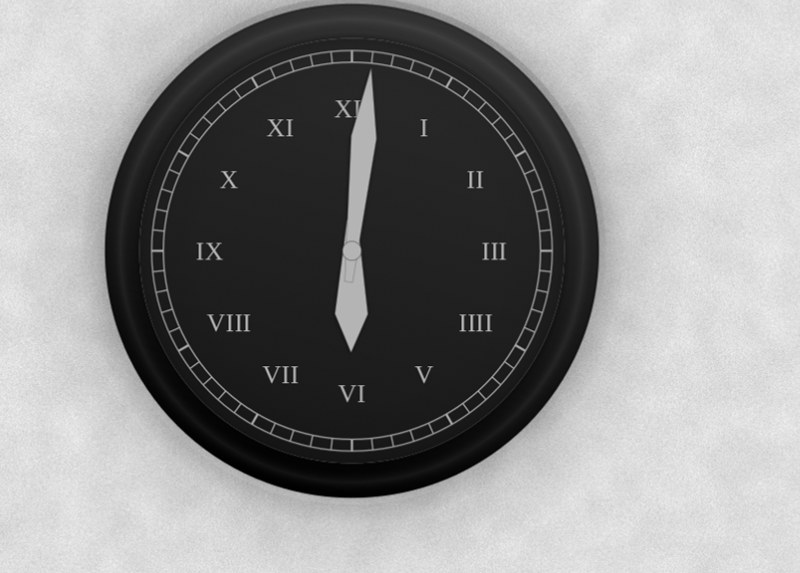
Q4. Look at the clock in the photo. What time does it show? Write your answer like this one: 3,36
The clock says 6,01
